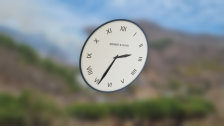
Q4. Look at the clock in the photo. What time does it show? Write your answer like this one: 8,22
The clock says 2,34
